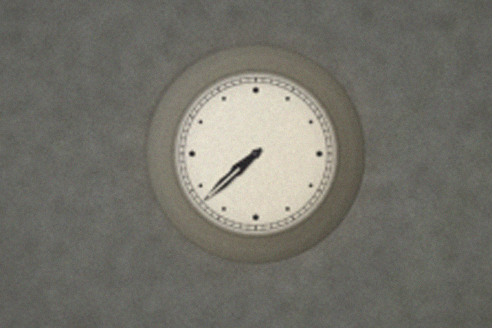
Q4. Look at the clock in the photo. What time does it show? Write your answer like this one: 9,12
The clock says 7,38
